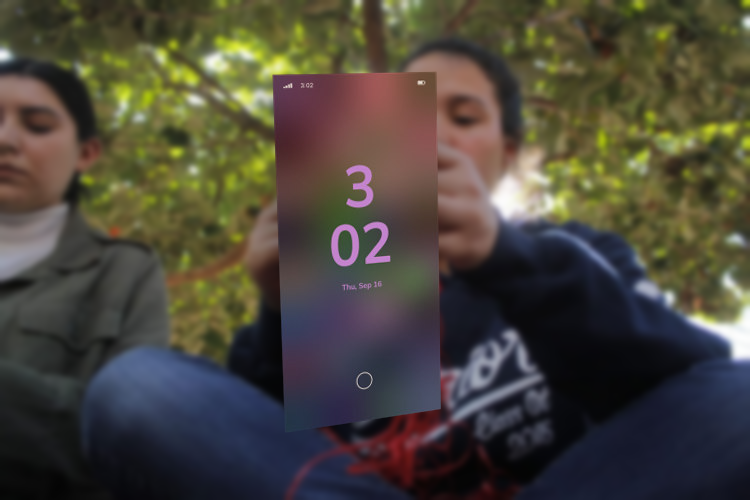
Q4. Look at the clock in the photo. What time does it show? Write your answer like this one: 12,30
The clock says 3,02
